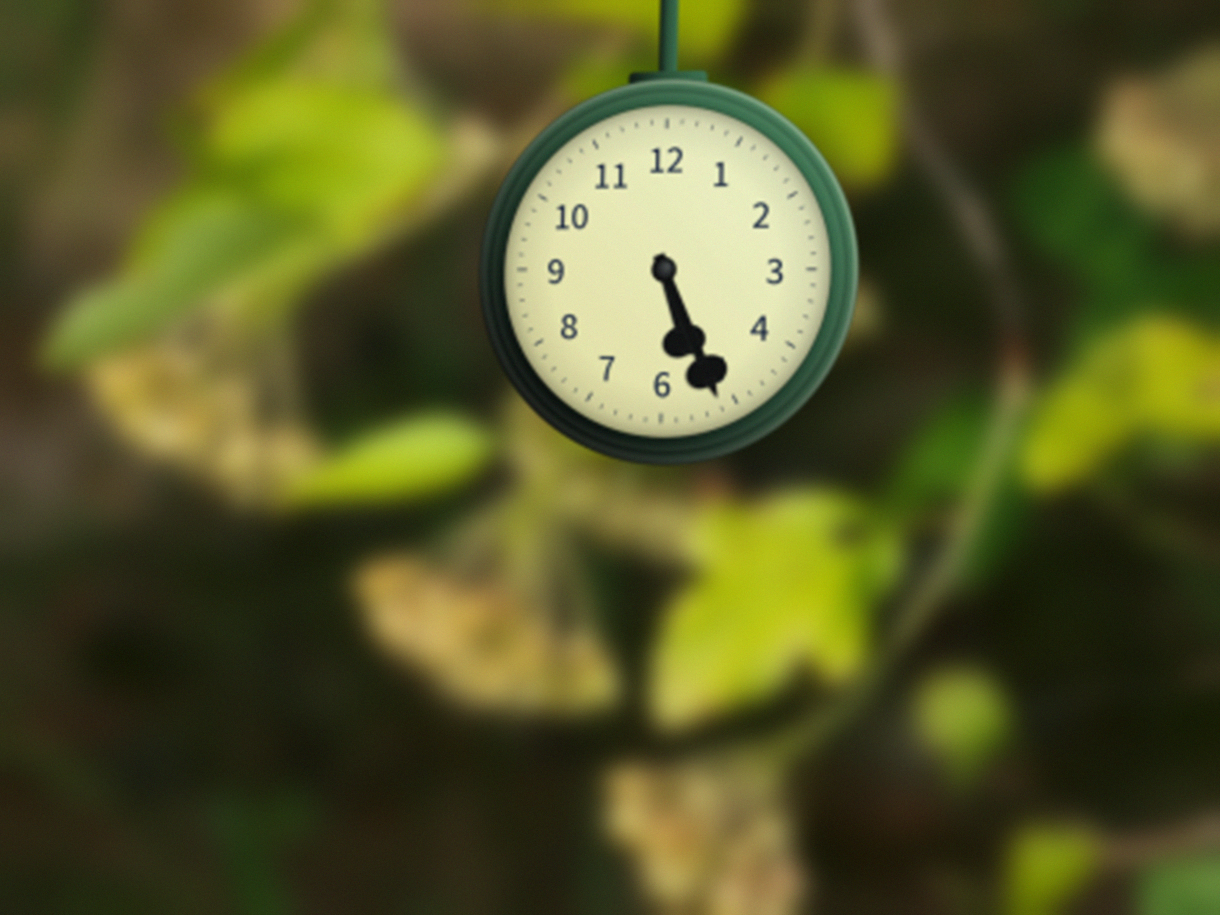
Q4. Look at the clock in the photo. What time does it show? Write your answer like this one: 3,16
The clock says 5,26
